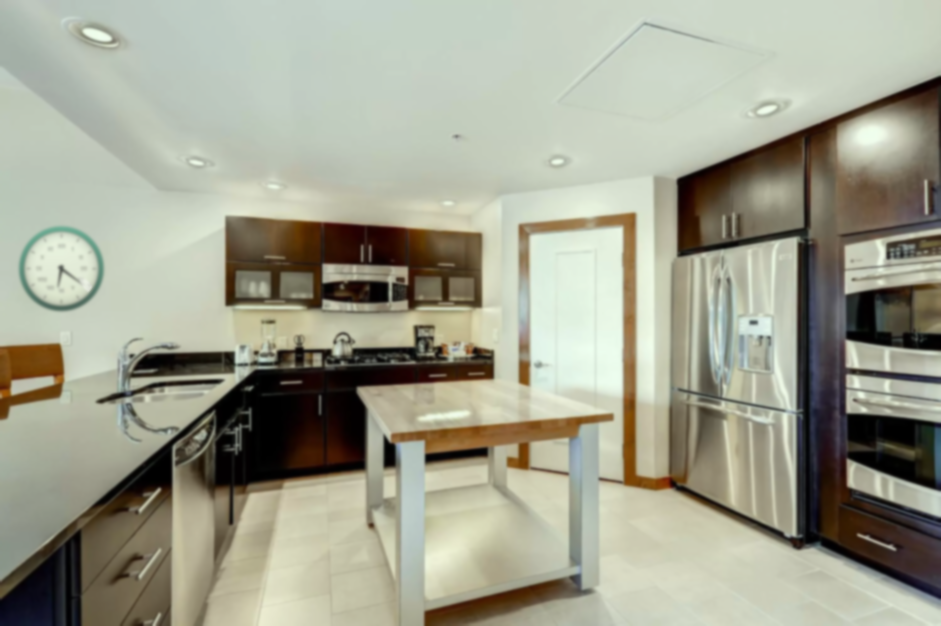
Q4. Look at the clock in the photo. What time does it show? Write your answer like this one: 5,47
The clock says 6,21
